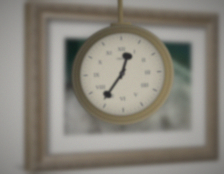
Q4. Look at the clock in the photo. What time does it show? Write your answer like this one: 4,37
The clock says 12,36
